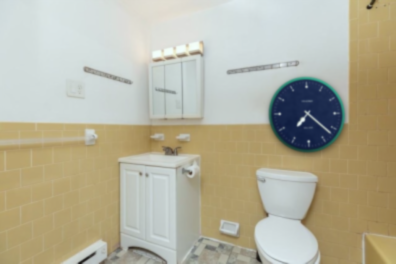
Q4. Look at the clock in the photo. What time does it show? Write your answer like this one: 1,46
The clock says 7,22
